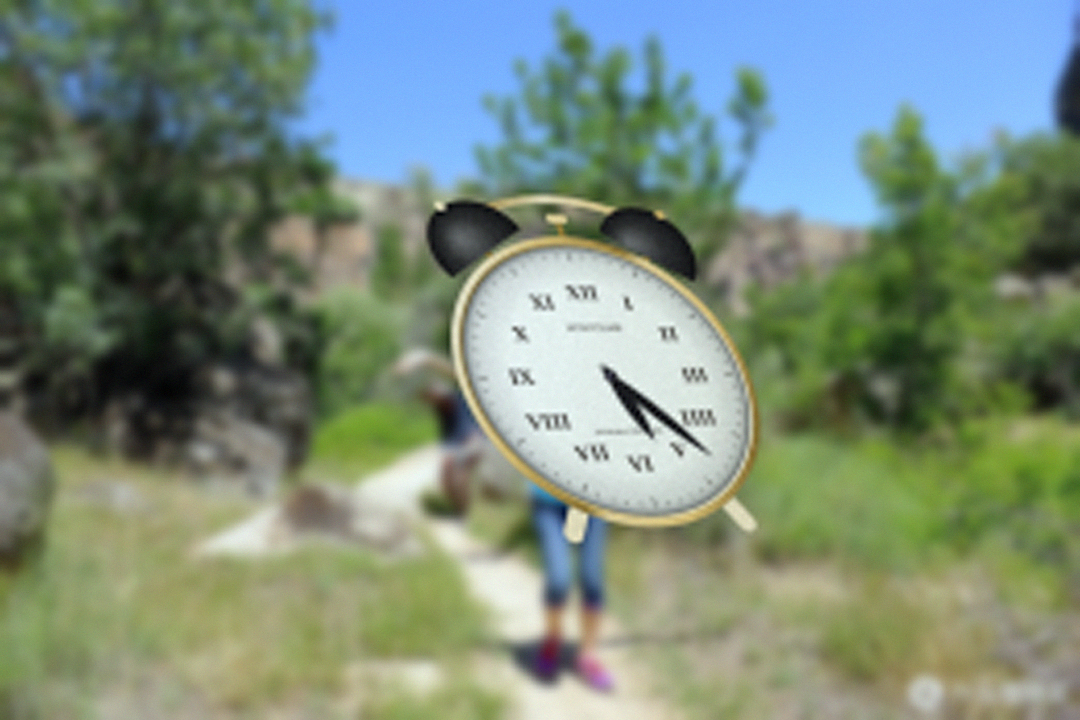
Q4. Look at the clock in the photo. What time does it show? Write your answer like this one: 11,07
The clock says 5,23
